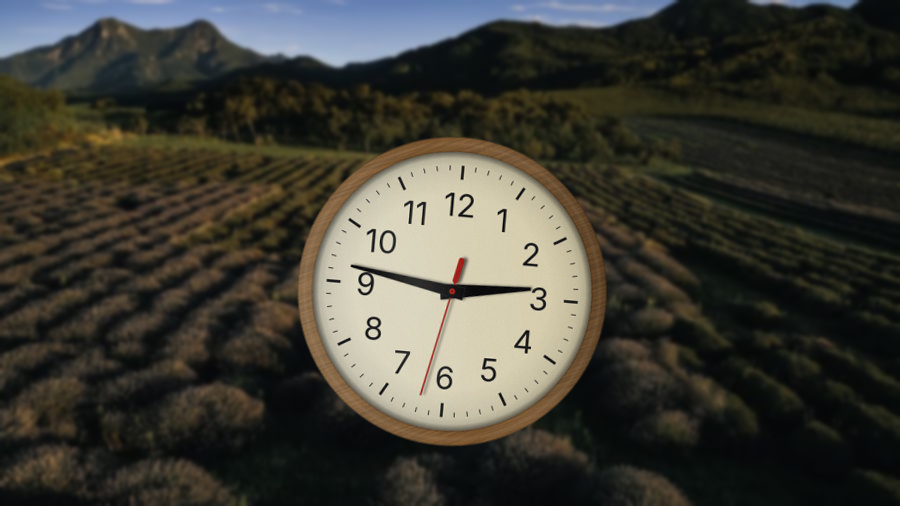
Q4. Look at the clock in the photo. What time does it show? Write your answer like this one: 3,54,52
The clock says 2,46,32
